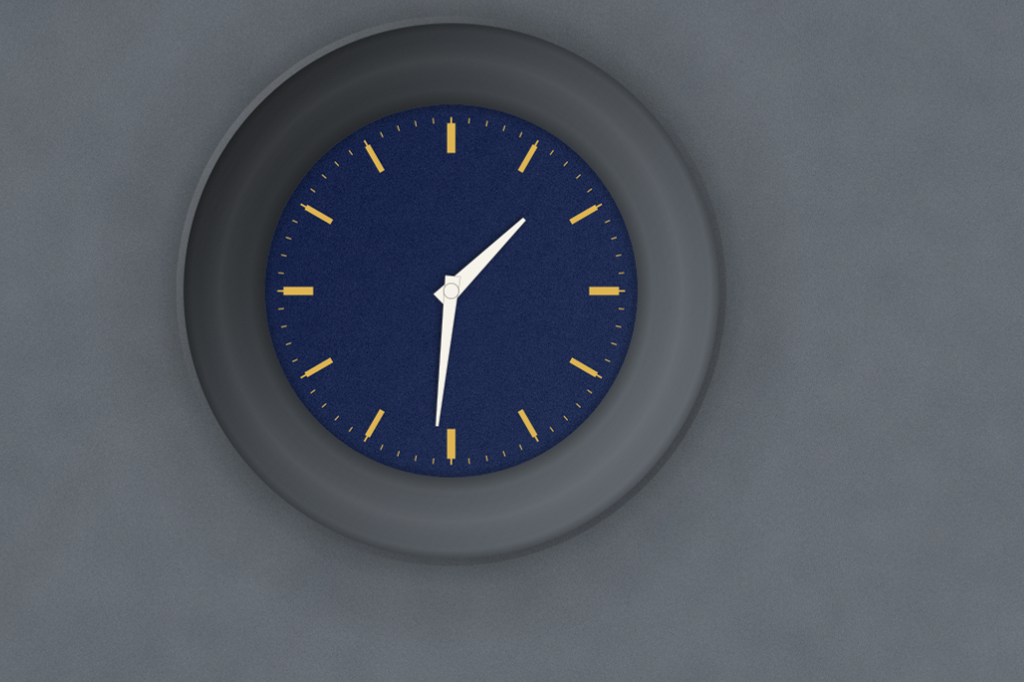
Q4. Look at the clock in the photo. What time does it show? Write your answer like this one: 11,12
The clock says 1,31
